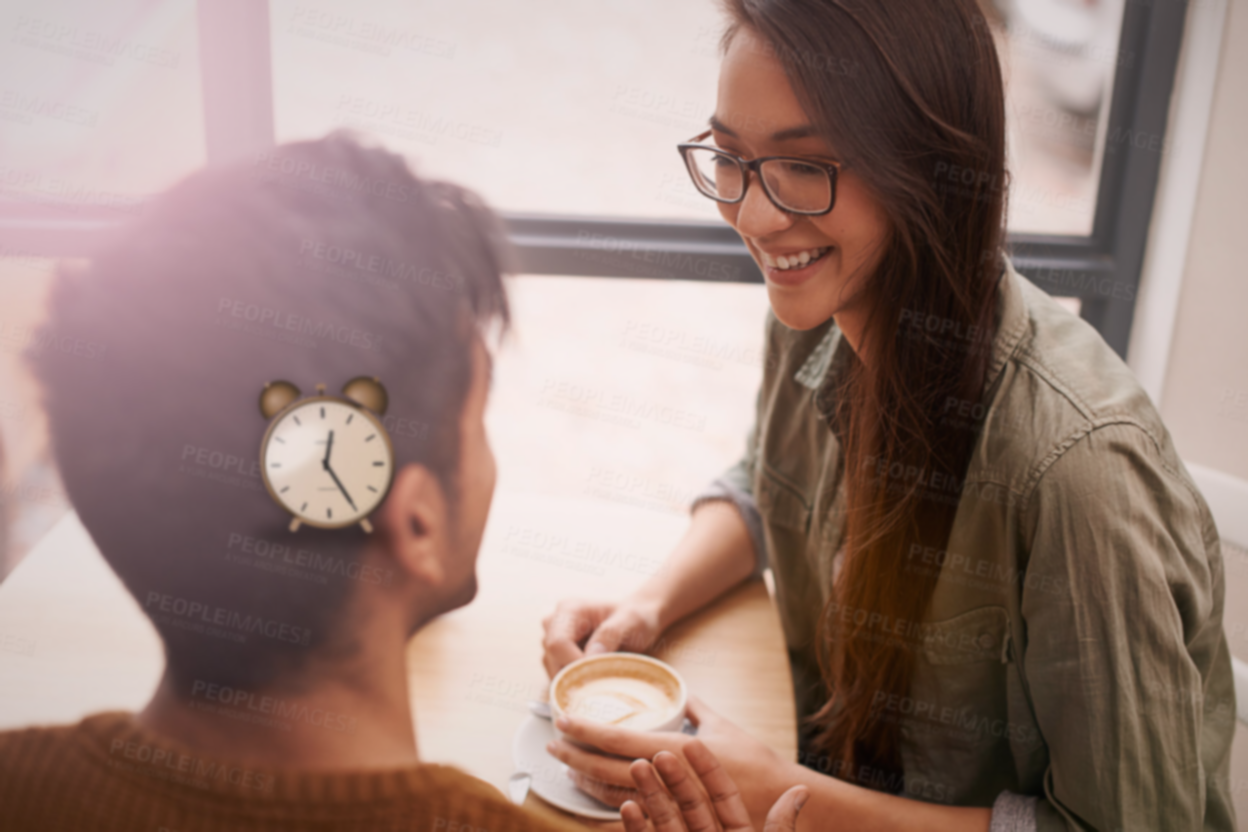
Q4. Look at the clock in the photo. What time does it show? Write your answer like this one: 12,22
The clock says 12,25
